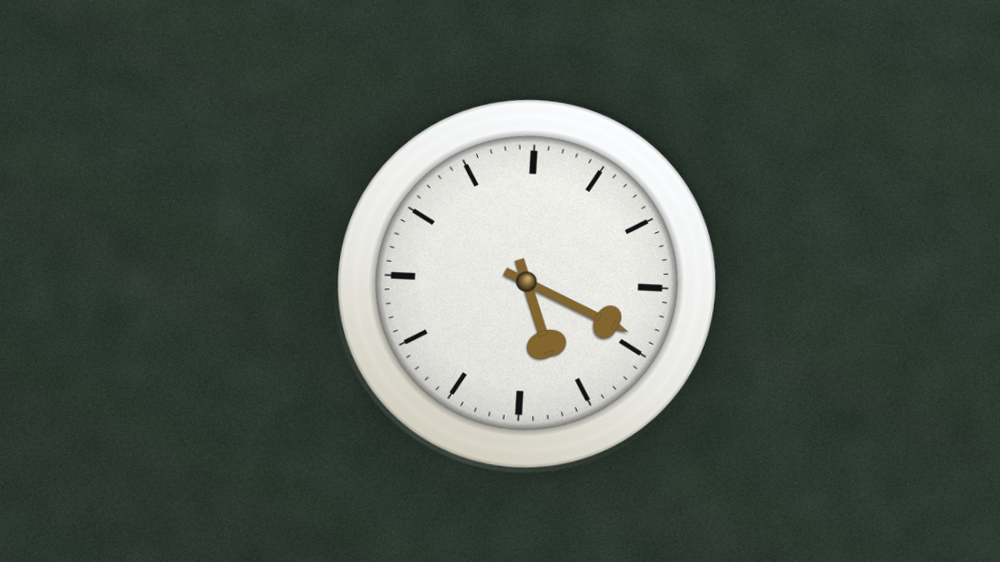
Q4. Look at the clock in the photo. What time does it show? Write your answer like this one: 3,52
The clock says 5,19
